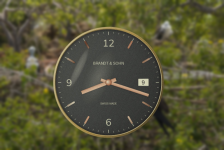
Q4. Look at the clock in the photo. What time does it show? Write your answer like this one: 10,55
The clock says 8,18
